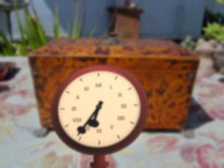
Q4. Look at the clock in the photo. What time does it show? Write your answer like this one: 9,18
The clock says 6,36
